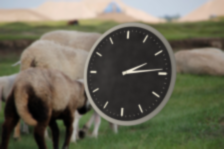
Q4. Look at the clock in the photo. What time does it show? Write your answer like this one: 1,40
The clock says 2,14
